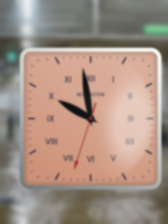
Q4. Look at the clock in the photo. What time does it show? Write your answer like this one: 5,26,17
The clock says 9,58,33
